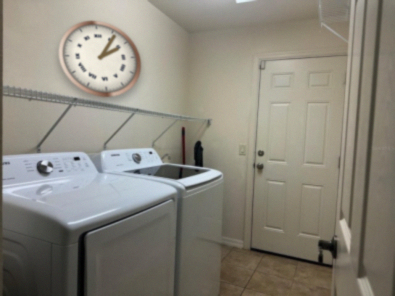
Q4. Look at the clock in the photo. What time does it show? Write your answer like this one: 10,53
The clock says 2,06
